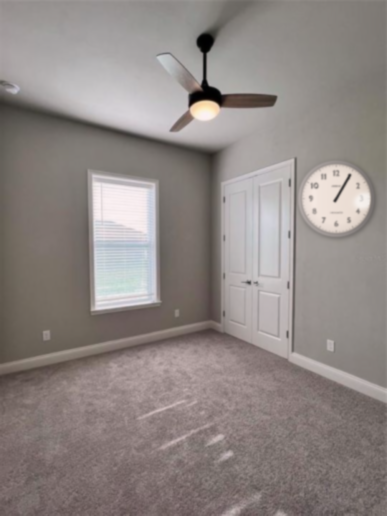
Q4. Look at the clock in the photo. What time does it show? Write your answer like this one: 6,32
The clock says 1,05
